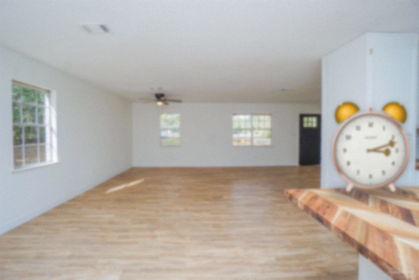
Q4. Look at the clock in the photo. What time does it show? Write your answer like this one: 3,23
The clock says 3,12
